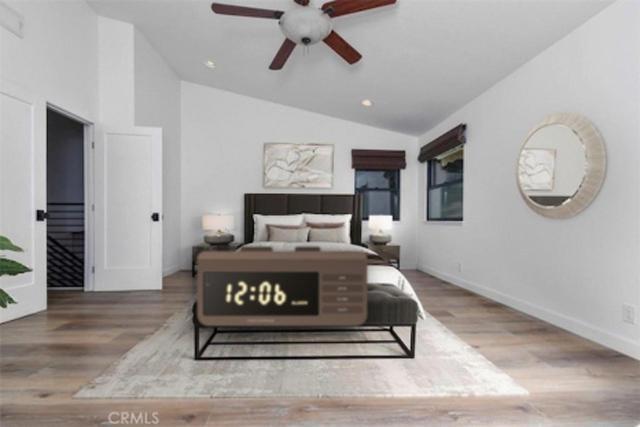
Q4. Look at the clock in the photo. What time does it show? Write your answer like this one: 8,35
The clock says 12,06
